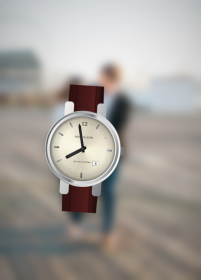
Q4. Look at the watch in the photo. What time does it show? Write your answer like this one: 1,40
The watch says 7,58
